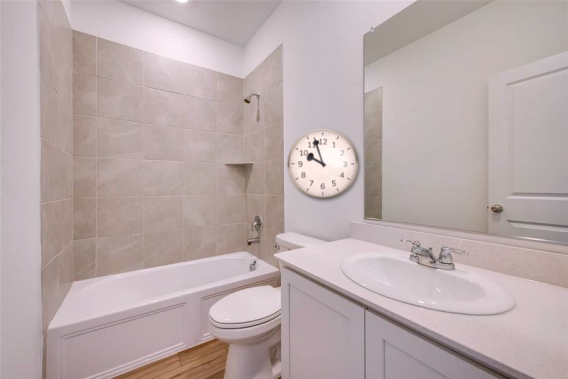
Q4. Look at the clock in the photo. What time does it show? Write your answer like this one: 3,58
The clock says 9,57
